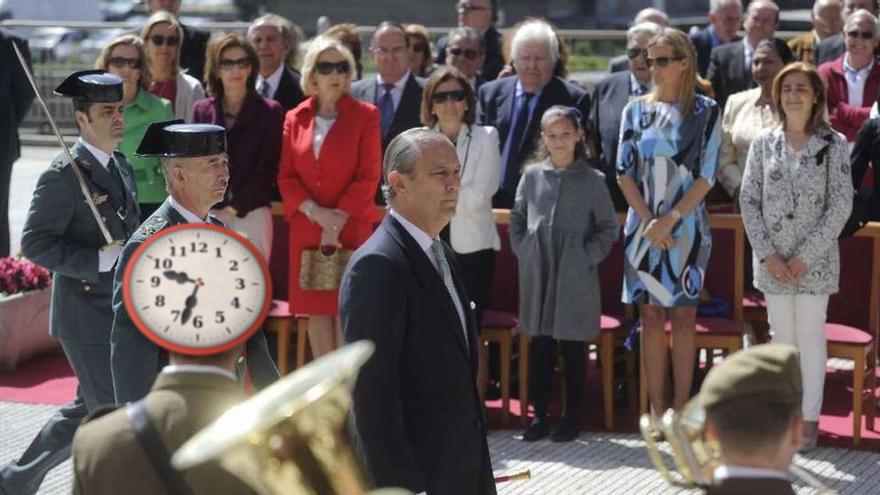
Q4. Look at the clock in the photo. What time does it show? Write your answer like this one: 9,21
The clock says 9,33
